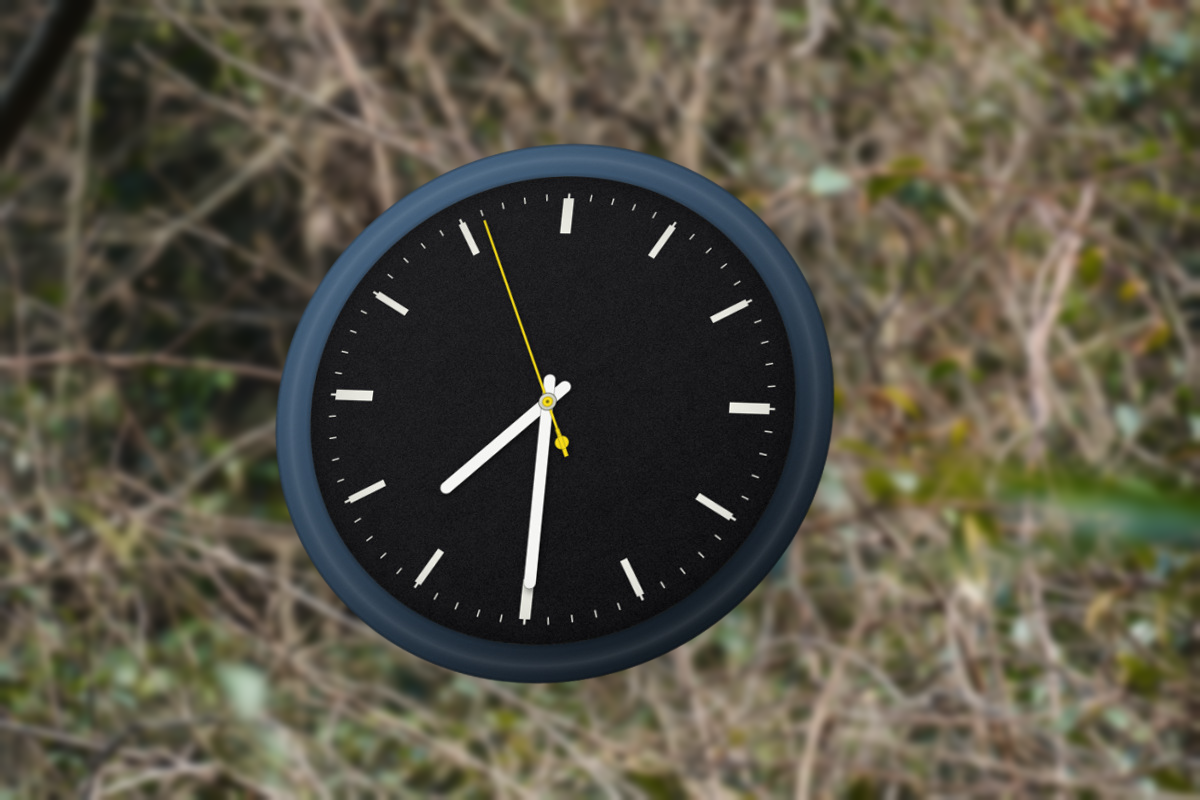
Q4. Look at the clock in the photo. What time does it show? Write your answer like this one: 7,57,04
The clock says 7,29,56
